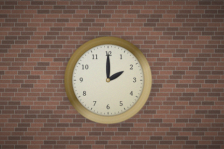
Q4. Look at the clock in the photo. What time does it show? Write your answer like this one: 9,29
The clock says 2,00
